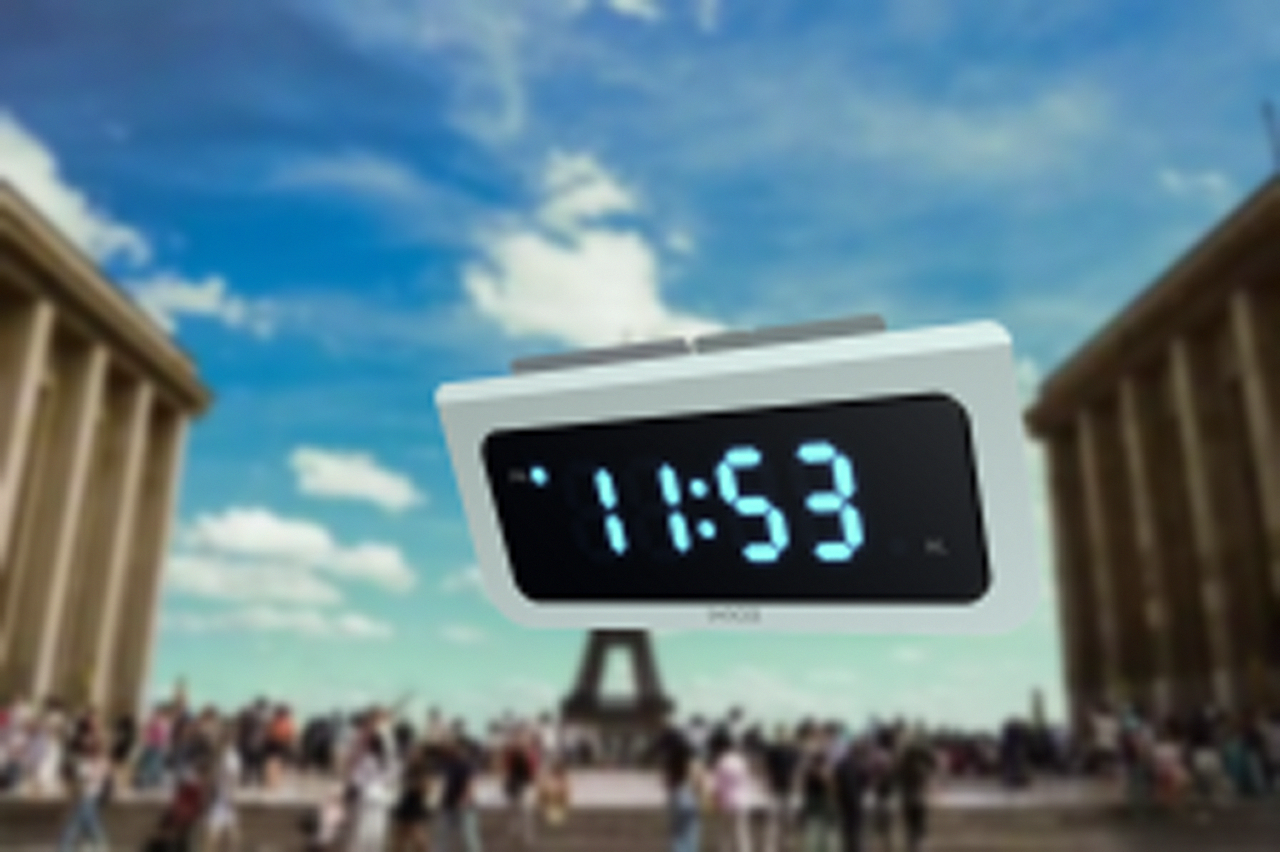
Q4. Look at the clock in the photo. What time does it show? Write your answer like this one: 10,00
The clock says 11,53
